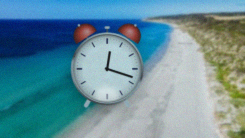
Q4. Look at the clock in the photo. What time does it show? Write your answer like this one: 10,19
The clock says 12,18
